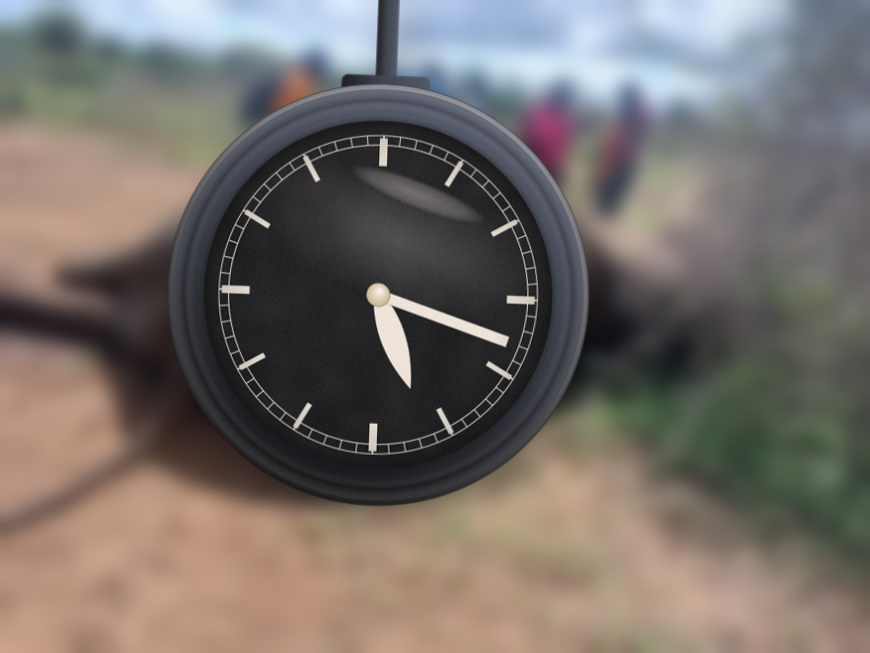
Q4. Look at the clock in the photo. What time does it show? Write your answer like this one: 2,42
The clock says 5,18
